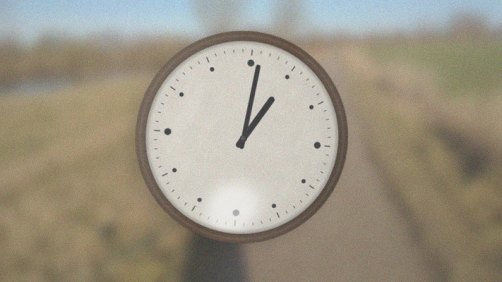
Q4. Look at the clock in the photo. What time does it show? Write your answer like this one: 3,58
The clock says 1,01
